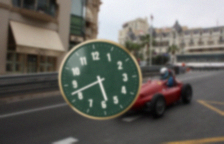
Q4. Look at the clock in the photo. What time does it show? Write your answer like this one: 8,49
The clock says 5,42
